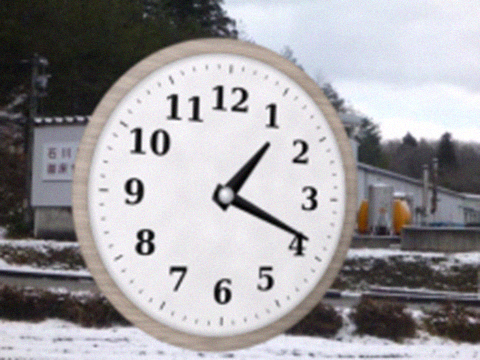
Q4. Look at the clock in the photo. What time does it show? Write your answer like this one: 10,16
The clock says 1,19
